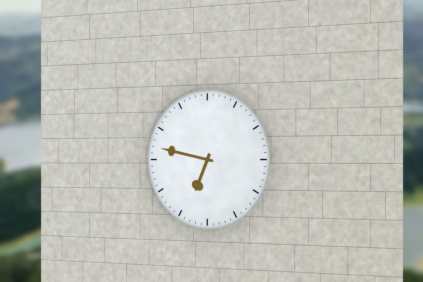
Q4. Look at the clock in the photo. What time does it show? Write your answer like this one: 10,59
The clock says 6,47
